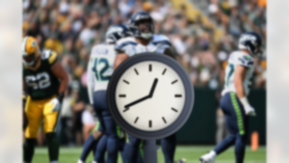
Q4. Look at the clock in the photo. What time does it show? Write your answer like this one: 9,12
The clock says 12,41
